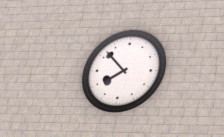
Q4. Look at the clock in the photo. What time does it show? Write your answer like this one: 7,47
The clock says 7,52
